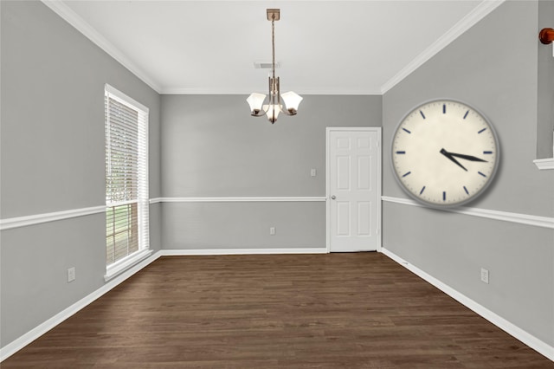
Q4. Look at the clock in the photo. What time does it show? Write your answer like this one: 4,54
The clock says 4,17
